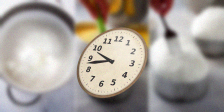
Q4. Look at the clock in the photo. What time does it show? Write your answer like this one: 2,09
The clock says 9,43
